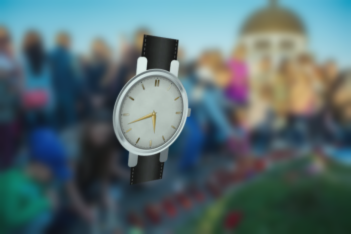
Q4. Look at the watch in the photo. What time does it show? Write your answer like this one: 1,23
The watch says 5,42
